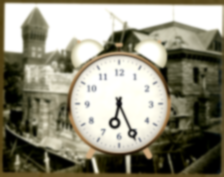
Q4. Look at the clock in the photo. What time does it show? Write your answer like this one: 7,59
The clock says 6,26
